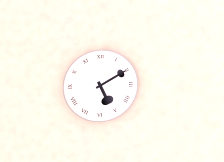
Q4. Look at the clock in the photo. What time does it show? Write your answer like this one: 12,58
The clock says 5,10
